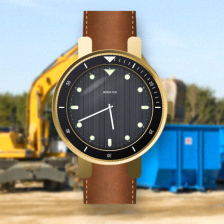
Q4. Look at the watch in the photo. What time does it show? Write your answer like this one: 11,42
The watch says 5,41
